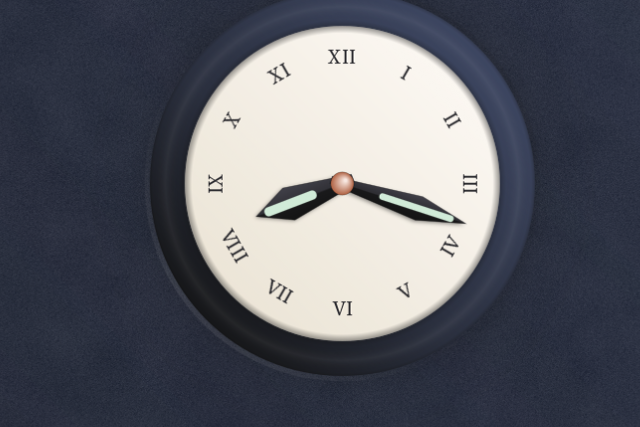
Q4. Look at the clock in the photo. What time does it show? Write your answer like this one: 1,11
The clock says 8,18
